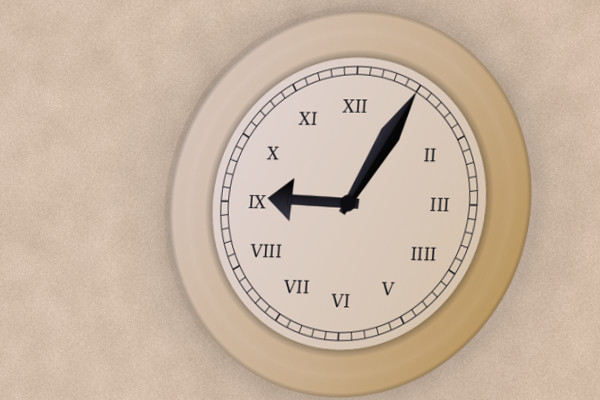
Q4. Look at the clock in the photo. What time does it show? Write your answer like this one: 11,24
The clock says 9,05
